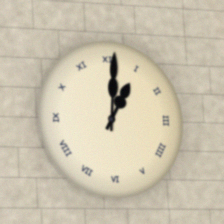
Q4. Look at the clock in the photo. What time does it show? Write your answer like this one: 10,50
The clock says 1,01
